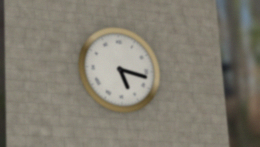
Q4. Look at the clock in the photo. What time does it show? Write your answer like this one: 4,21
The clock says 5,17
